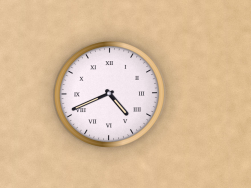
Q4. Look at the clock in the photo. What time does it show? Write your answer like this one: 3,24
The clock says 4,41
